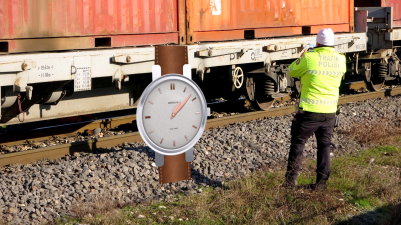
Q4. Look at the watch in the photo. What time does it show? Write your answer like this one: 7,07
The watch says 1,08
